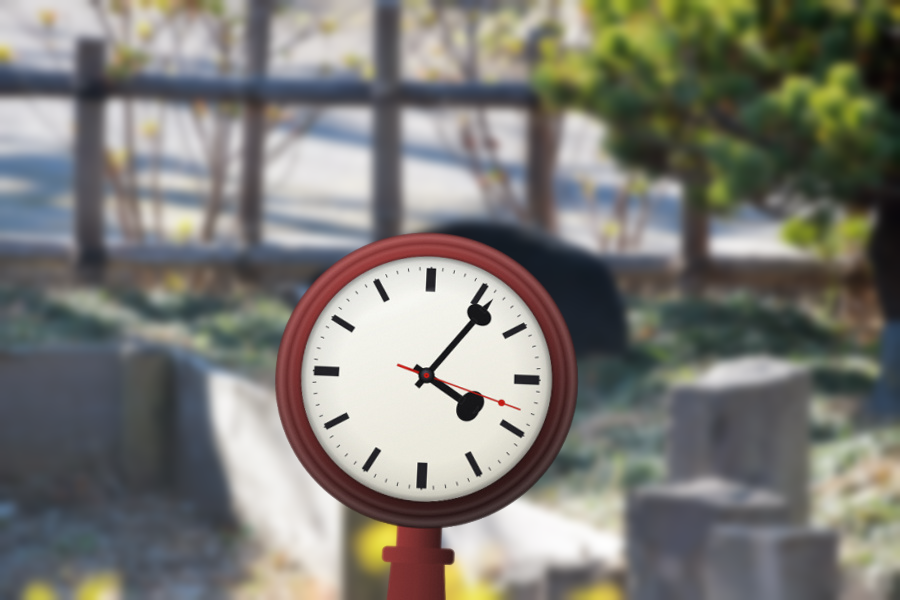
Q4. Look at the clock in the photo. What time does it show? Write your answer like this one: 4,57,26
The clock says 4,06,18
